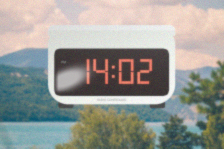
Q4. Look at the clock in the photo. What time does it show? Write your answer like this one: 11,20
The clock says 14,02
